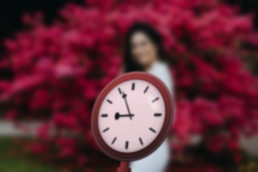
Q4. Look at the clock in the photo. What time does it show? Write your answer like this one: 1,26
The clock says 8,56
